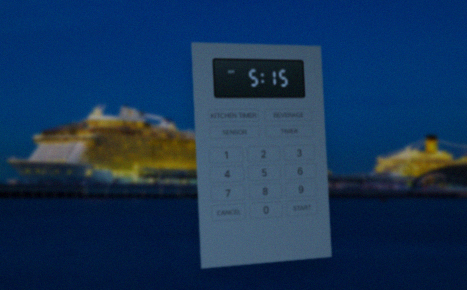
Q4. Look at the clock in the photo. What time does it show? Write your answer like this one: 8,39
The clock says 5,15
